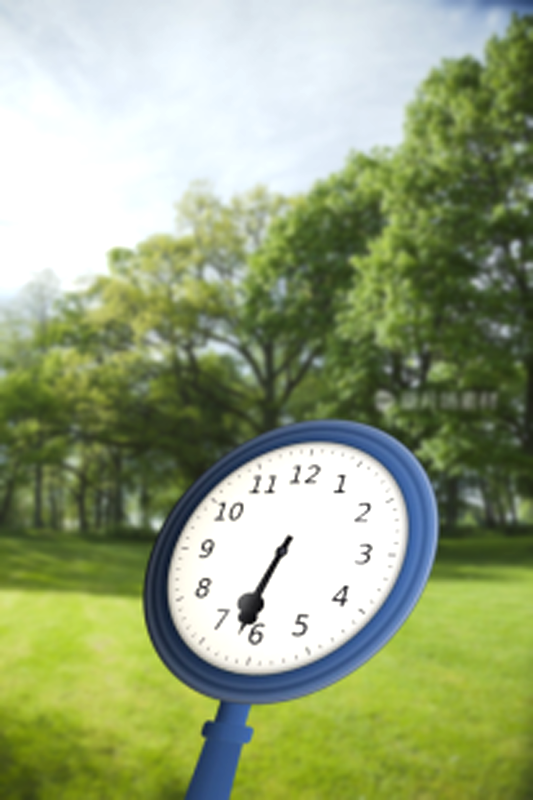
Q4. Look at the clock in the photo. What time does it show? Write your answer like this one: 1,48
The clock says 6,32
